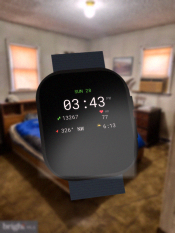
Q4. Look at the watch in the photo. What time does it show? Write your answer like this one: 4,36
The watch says 3,43
